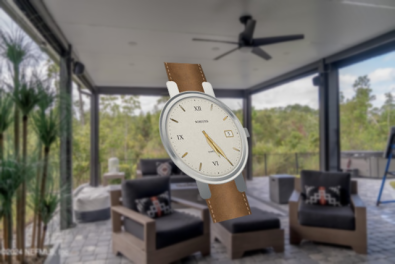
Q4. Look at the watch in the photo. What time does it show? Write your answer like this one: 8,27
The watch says 5,25
